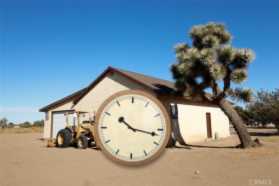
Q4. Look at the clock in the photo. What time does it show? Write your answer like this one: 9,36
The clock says 10,17
